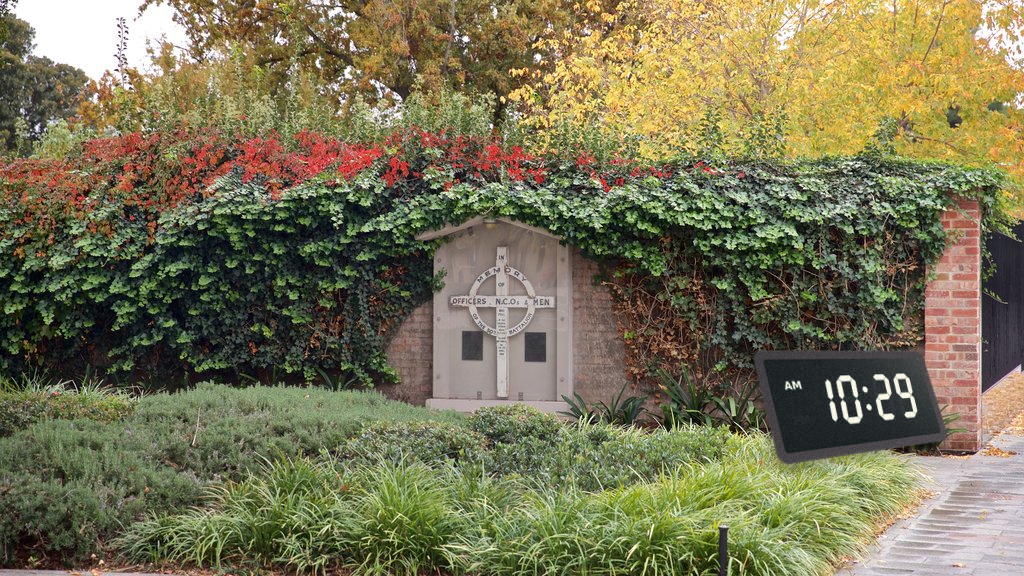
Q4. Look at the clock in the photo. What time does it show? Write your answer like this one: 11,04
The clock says 10,29
